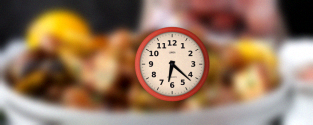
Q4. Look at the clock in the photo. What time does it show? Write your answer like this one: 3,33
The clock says 6,22
